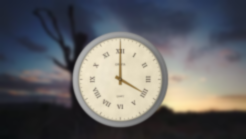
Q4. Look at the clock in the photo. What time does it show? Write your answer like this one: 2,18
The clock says 4,00
